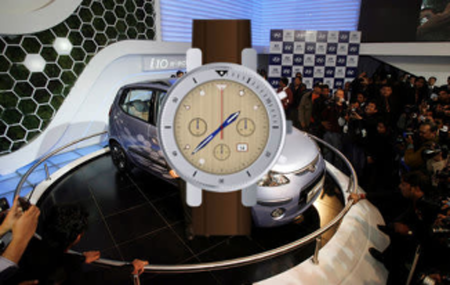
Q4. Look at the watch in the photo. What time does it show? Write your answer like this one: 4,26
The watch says 1,38
